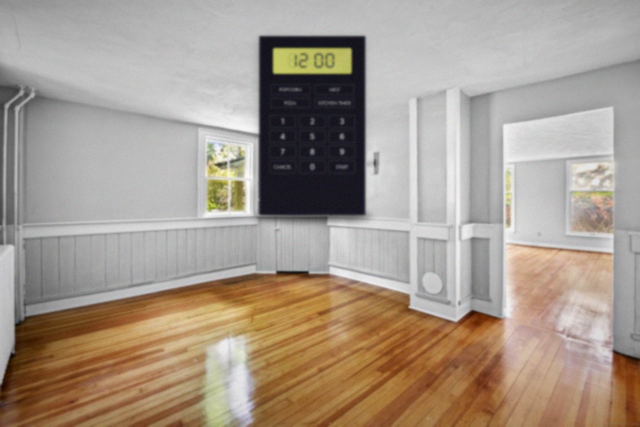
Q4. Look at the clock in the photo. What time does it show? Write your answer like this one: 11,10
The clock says 12,00
